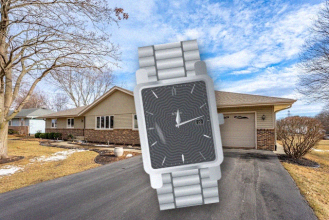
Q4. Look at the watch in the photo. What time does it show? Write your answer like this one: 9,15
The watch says 12,13
